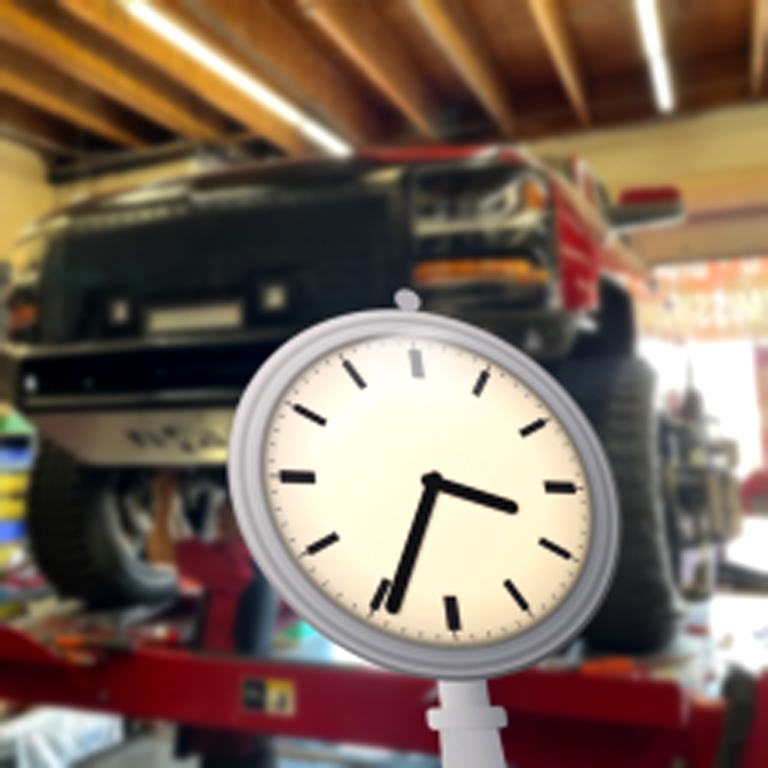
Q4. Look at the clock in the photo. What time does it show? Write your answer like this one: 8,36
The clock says 3,34
